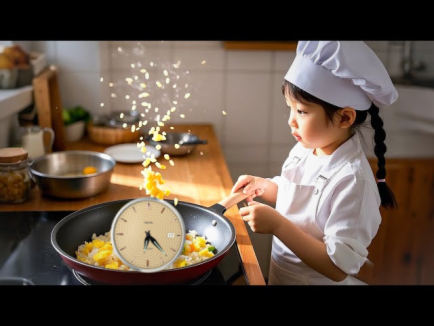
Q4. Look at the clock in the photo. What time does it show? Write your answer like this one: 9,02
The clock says 6,23
